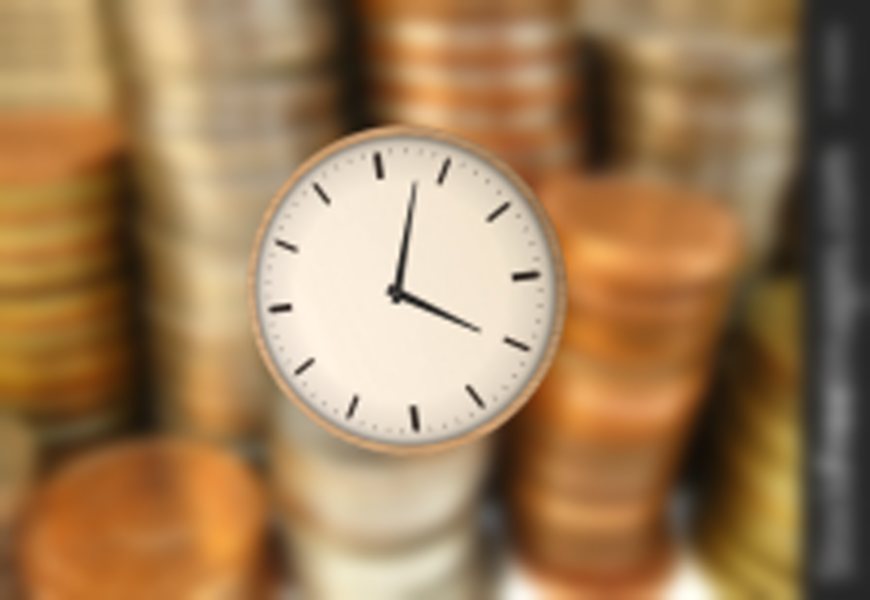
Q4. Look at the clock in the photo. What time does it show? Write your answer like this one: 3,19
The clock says 4,03
